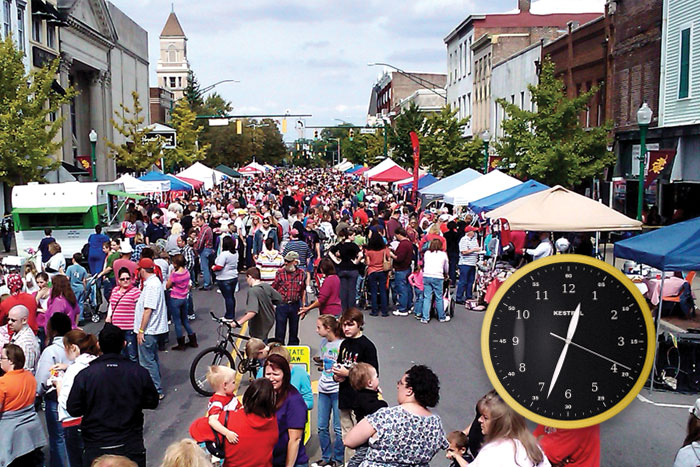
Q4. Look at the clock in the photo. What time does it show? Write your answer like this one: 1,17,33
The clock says 12,33,19
